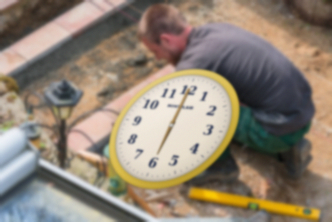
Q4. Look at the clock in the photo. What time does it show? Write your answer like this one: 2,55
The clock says 6,00
